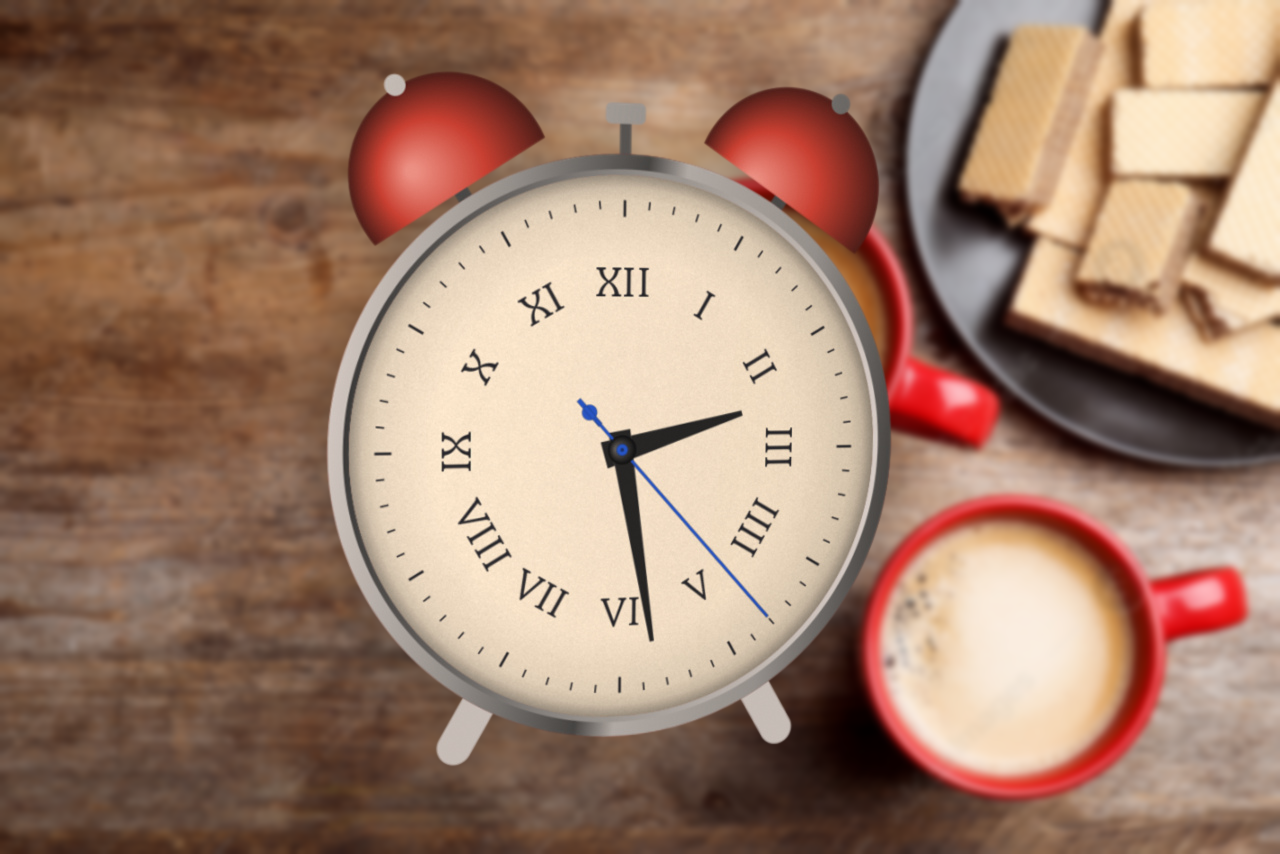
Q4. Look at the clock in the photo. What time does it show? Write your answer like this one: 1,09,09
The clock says 2,28,23
